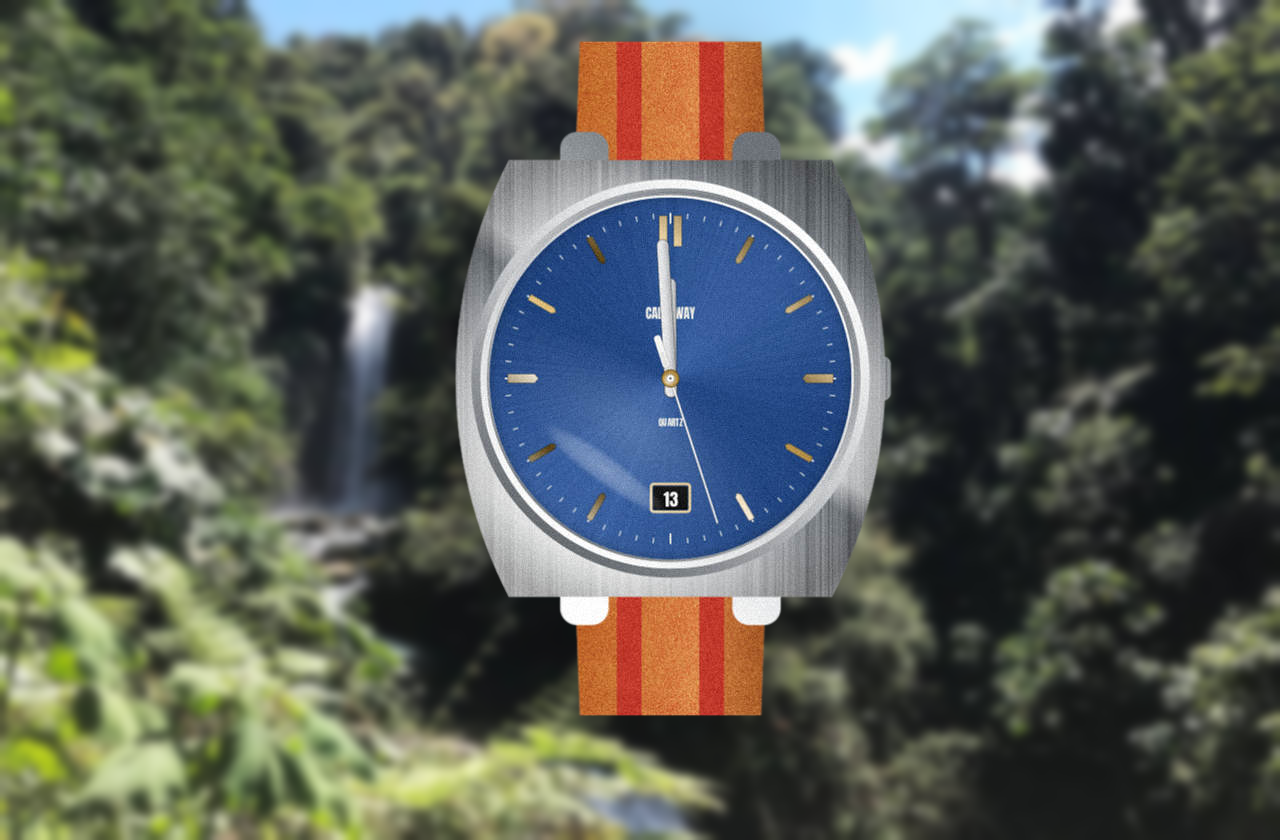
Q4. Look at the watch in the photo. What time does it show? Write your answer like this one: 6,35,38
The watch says 11,59,27
